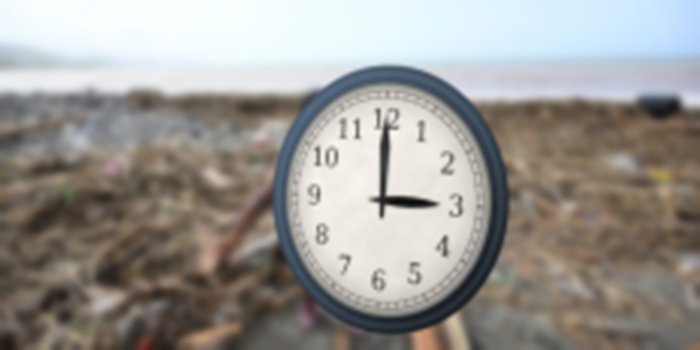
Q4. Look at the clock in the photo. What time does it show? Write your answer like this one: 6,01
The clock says 3,00
